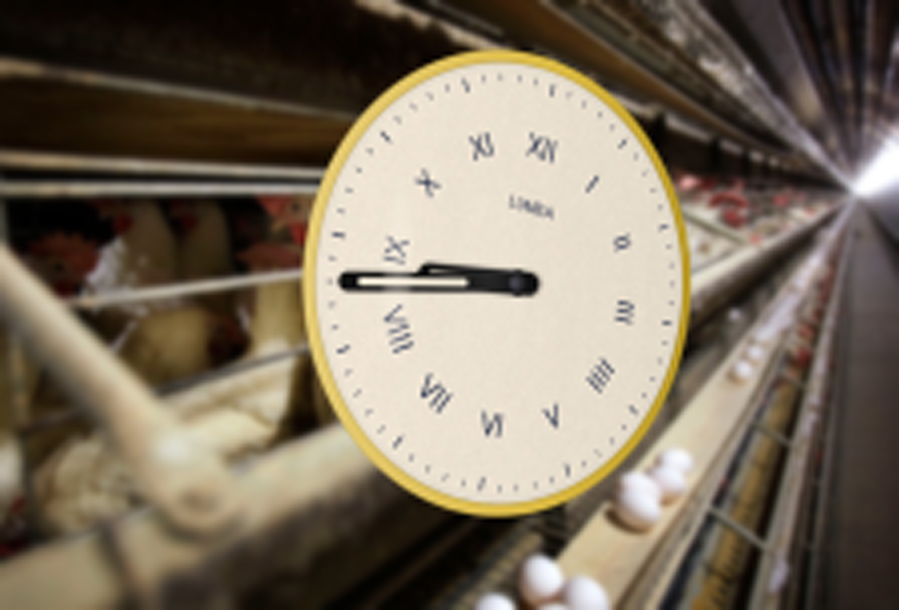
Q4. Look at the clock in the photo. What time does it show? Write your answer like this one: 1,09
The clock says 8,43
